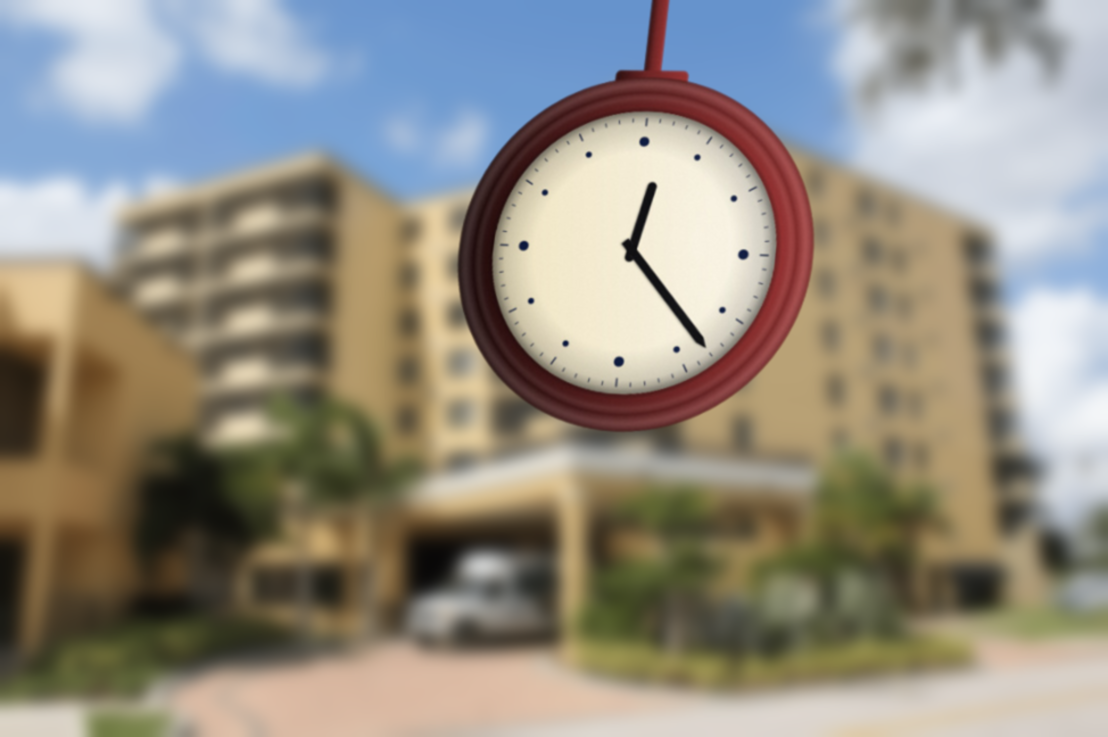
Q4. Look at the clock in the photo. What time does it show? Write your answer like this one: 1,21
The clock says 12,23
